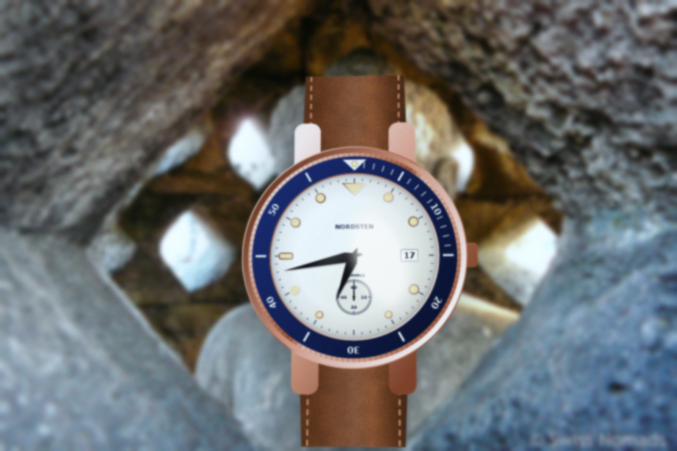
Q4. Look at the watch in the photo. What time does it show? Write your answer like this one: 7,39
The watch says 6,43
